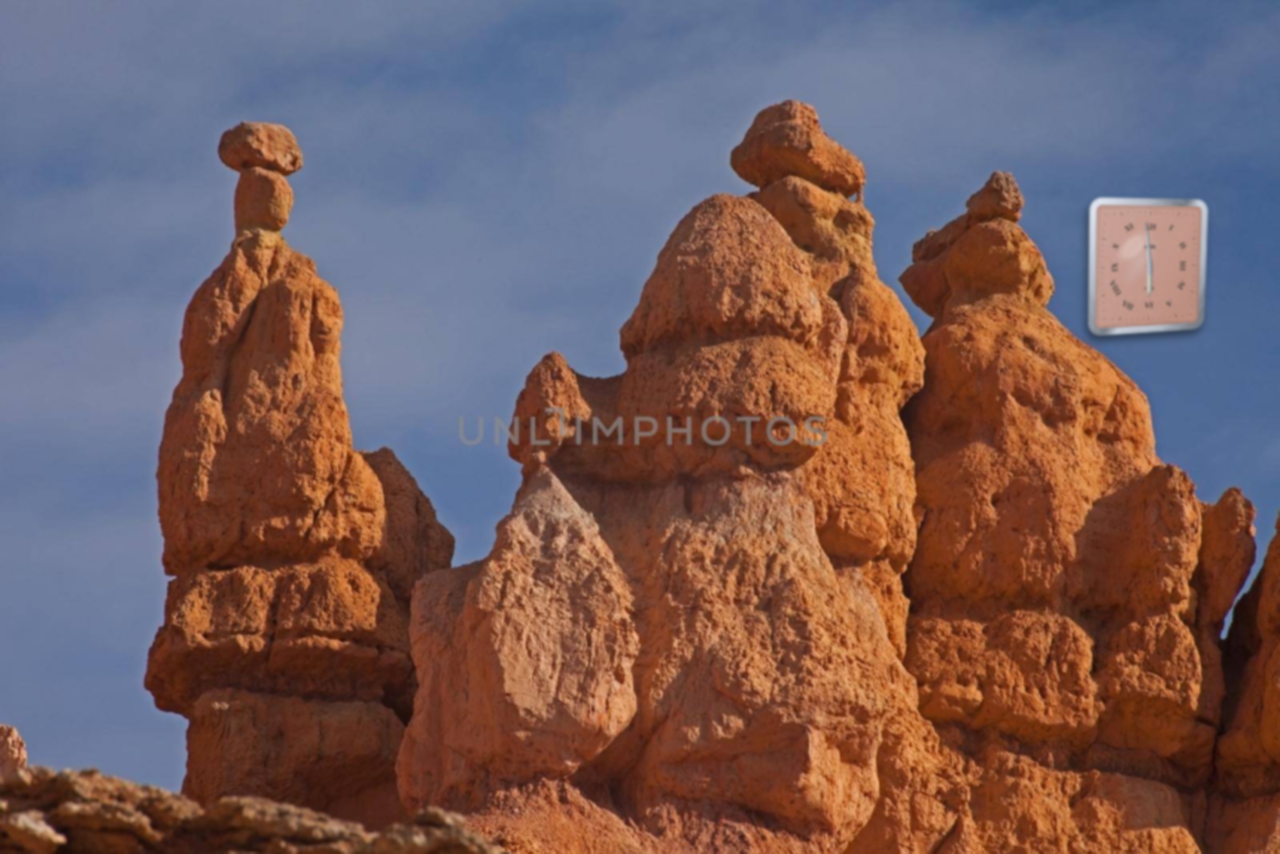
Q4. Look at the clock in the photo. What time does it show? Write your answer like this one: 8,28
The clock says 5,59
